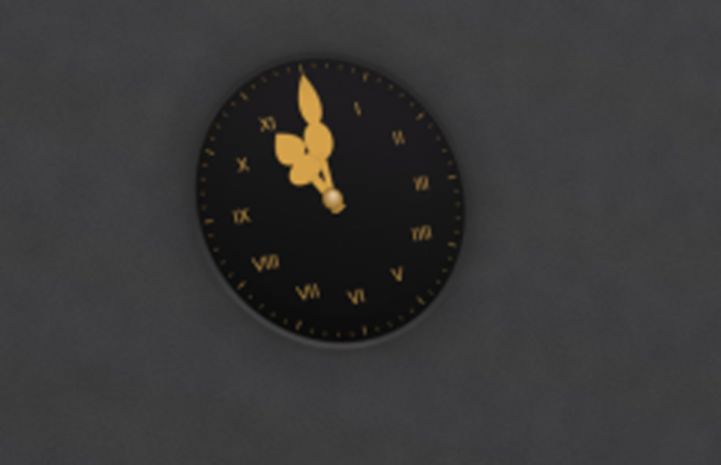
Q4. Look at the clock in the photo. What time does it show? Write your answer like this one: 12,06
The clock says 11,00
